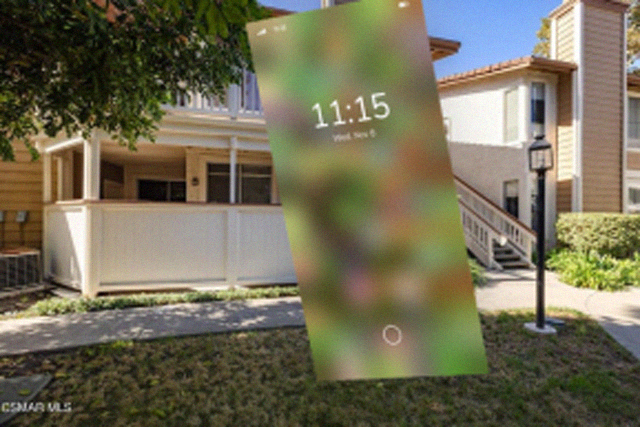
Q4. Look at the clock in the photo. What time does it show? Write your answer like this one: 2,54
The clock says 11,15
